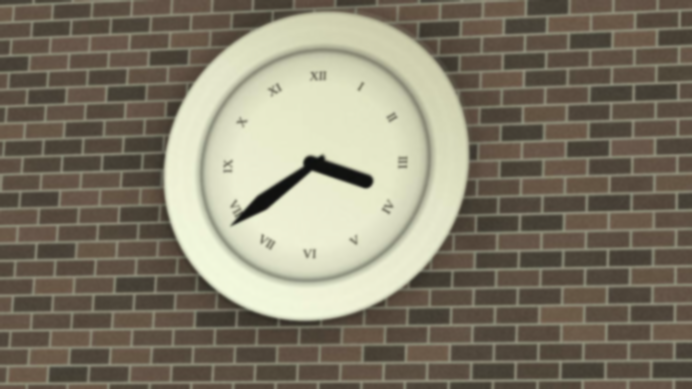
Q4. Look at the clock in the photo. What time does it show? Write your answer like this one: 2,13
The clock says 3,39
